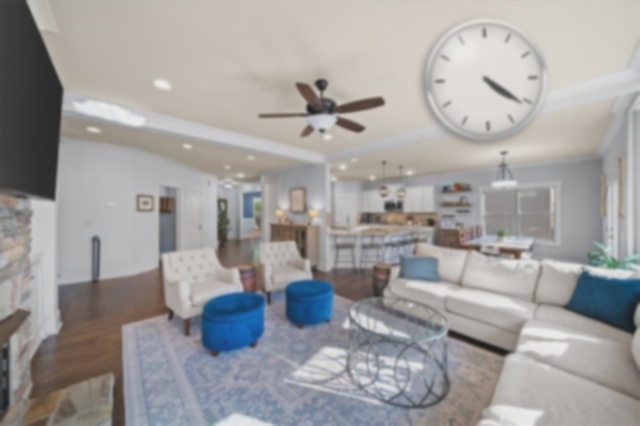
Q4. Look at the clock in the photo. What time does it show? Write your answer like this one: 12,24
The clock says 4,21
